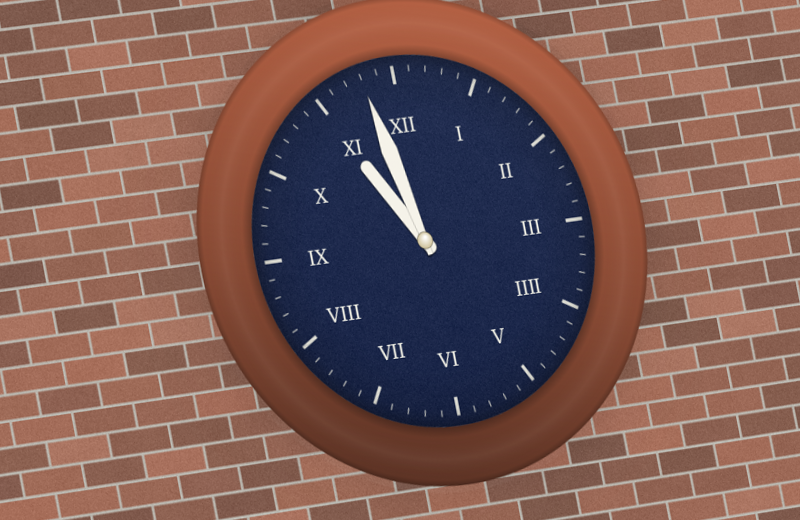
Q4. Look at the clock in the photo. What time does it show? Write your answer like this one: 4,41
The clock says 10,58
